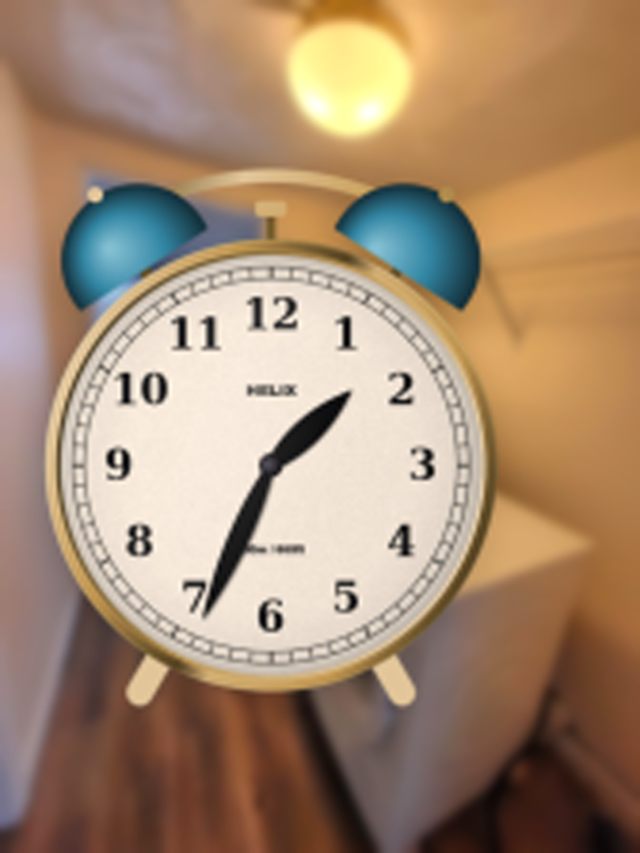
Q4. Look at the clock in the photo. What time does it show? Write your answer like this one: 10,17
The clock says 1,34
